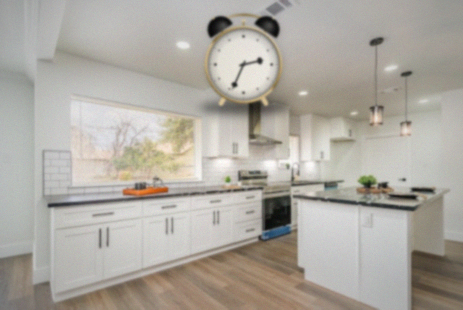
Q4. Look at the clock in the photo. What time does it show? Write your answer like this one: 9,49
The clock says 2,34
